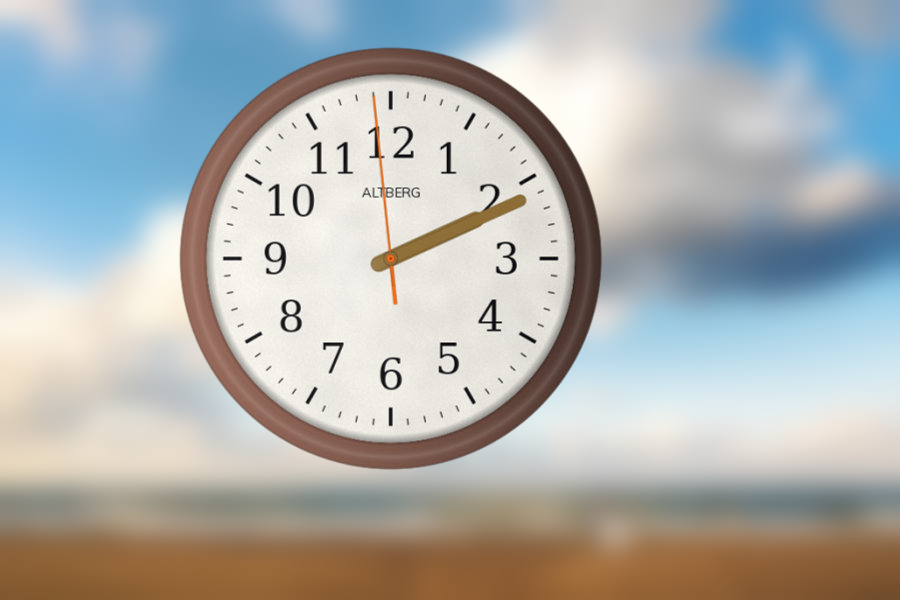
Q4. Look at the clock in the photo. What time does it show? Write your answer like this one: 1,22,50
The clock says 2,10,59
